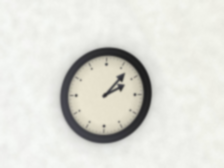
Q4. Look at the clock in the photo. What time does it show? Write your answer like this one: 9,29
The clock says 2,07
